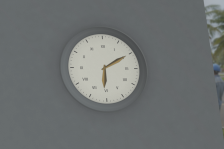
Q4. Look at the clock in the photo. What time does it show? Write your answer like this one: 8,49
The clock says 6,10
